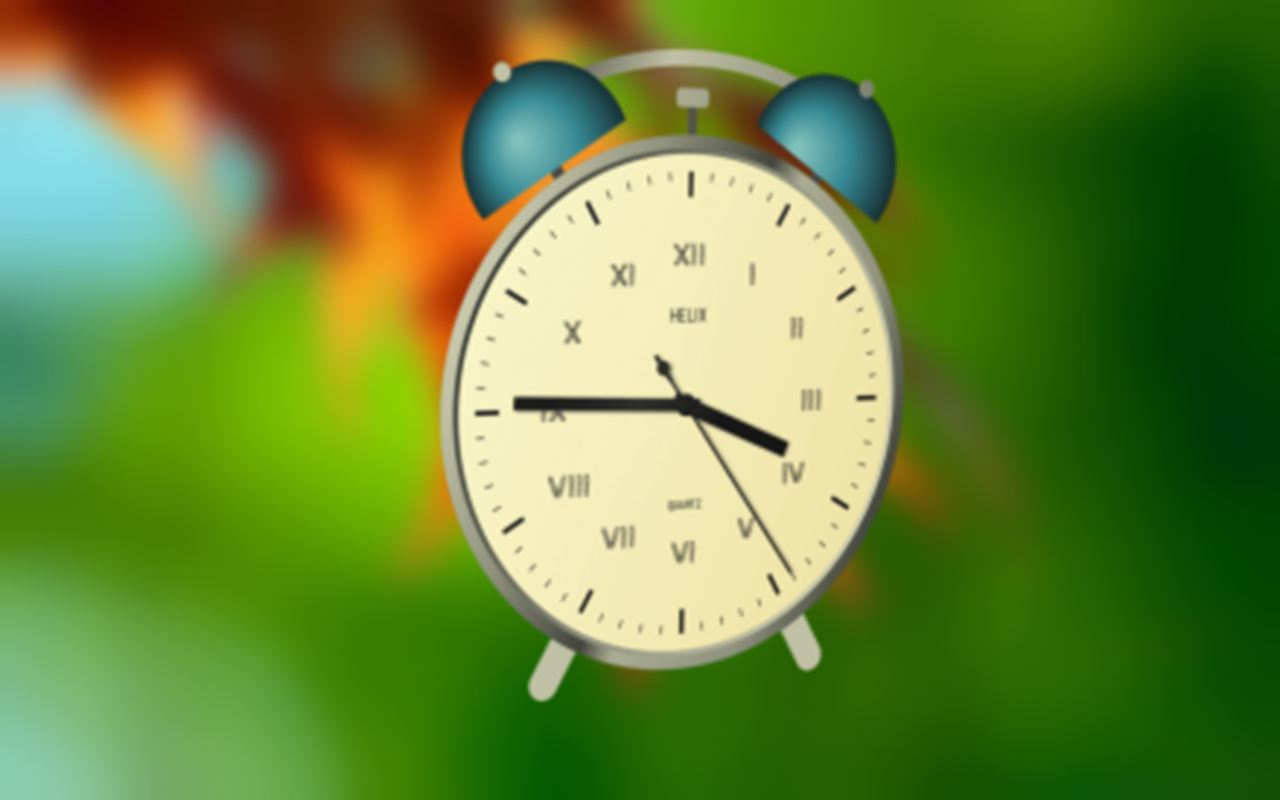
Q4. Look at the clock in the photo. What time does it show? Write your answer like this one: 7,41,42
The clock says 3,45,24
